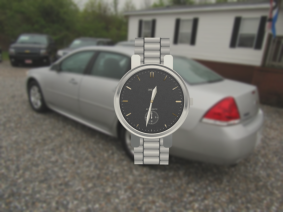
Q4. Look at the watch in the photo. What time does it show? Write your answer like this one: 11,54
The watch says 12,32
